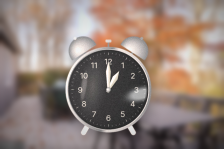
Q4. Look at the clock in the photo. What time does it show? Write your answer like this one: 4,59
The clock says 1,00
